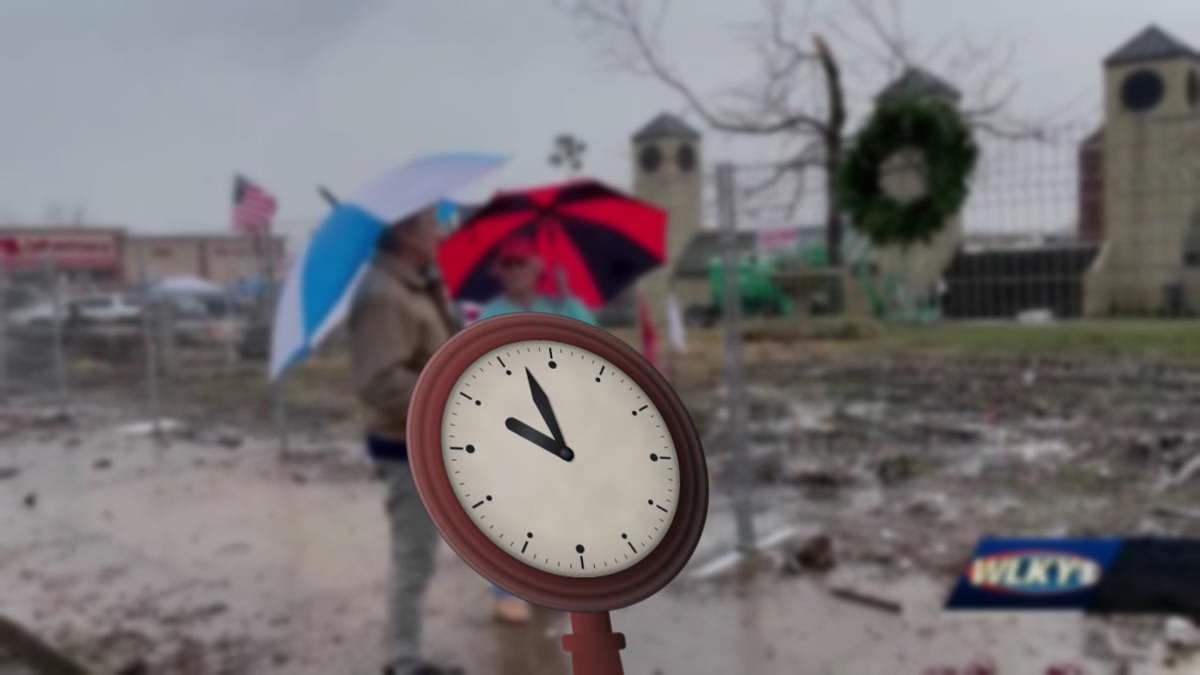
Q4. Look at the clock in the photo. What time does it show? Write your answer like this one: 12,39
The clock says 9,57
